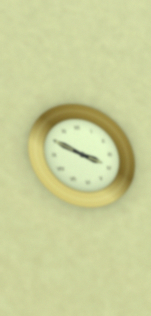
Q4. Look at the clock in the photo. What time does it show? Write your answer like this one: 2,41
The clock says 3,50
